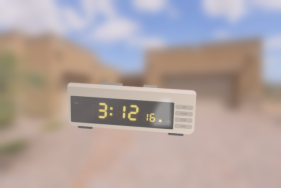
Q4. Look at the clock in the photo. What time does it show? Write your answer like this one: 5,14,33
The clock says 3,12,16
